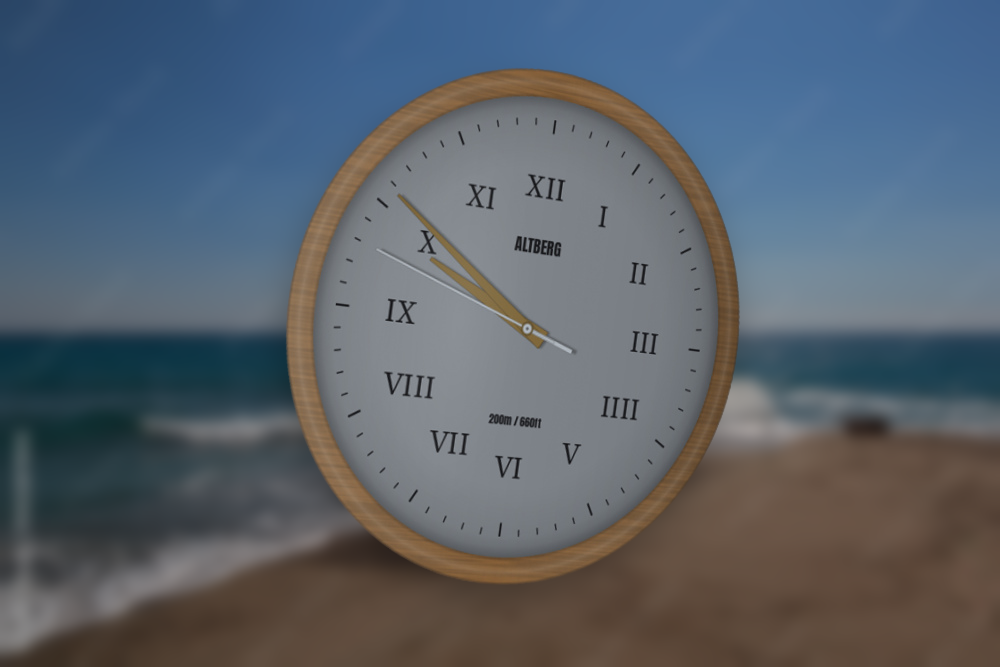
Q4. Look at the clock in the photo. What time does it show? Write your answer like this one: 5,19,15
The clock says 9,50,48
